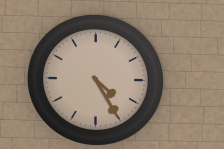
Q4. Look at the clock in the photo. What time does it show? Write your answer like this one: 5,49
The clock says 4,25
